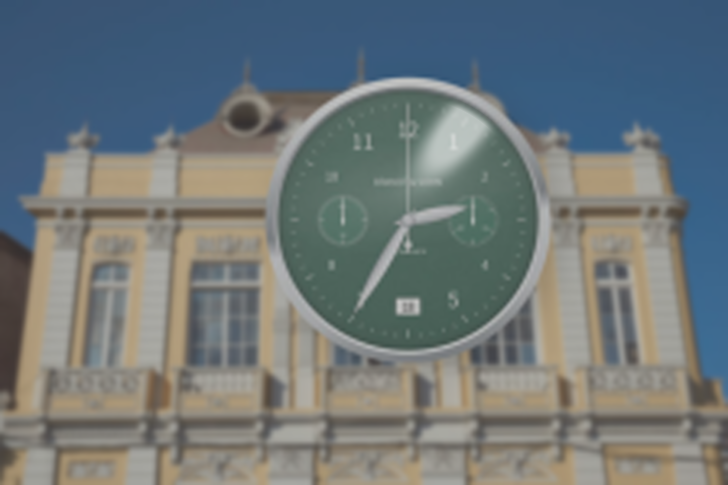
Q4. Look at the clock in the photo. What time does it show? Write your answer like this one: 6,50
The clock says 2,35
